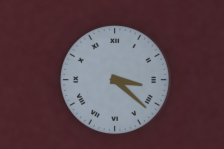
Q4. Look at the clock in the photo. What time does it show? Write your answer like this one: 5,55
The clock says 3,22
